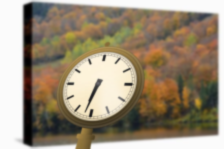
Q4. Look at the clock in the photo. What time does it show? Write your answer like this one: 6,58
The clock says 6,32
